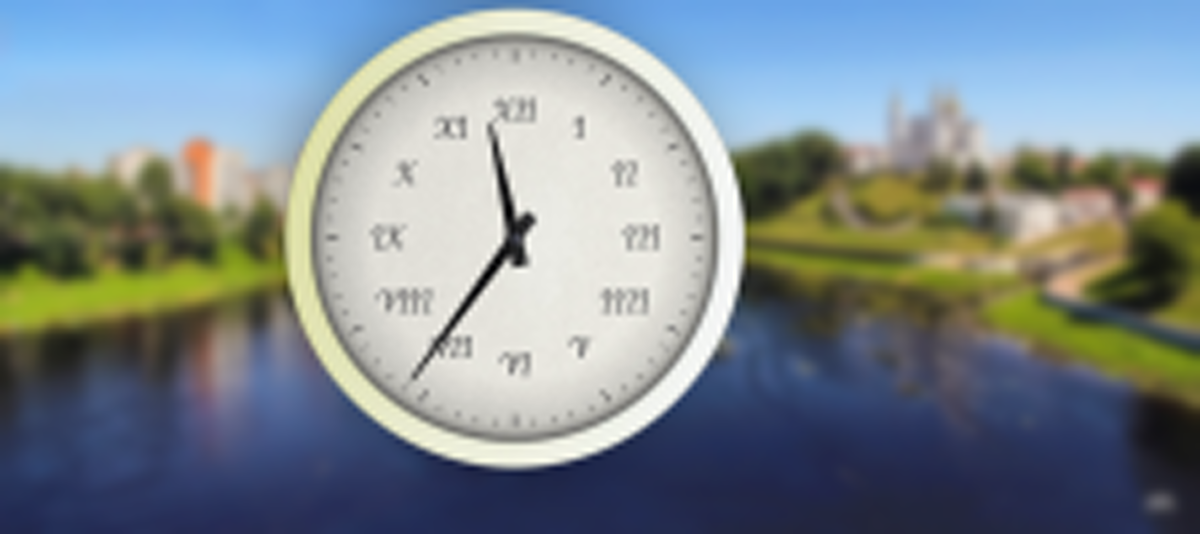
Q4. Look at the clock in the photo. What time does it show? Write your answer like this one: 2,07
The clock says 11,36
